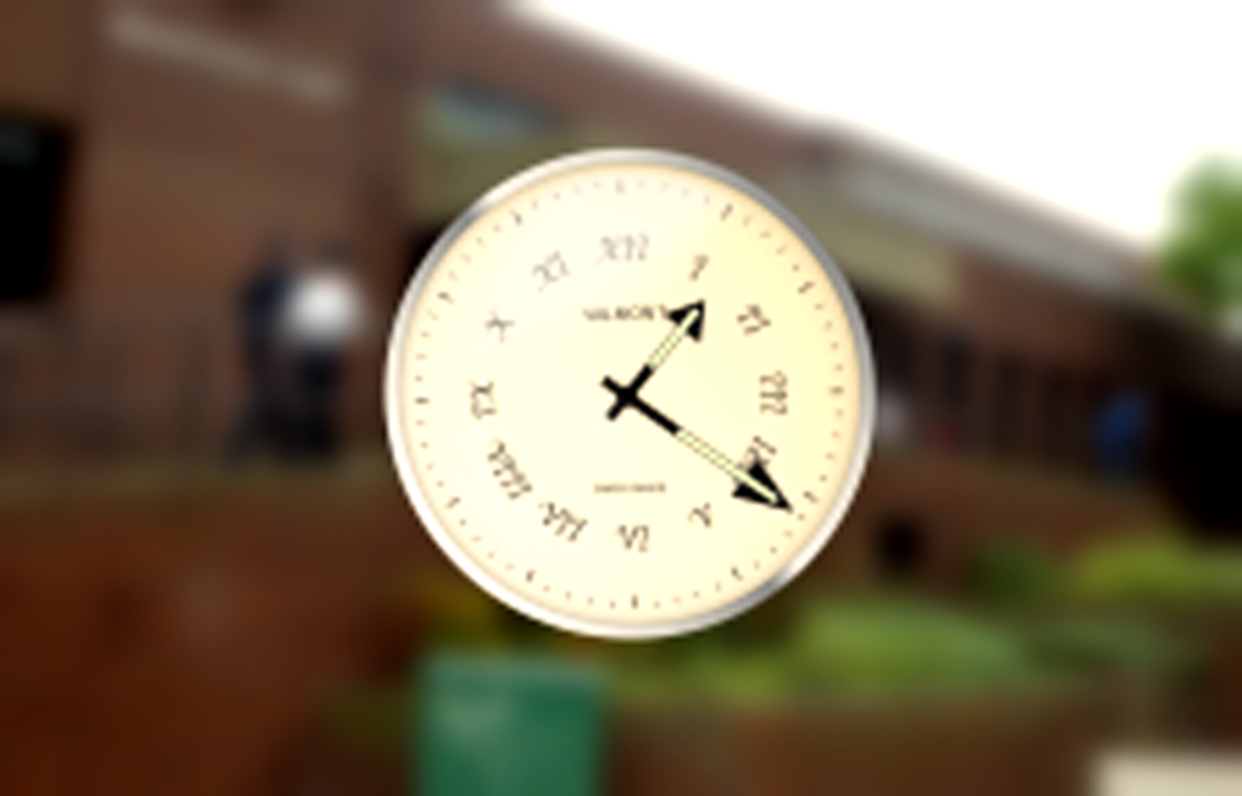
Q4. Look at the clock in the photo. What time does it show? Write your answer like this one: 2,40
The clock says 1,21
